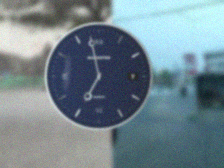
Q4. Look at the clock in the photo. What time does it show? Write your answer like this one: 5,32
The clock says 6,58
